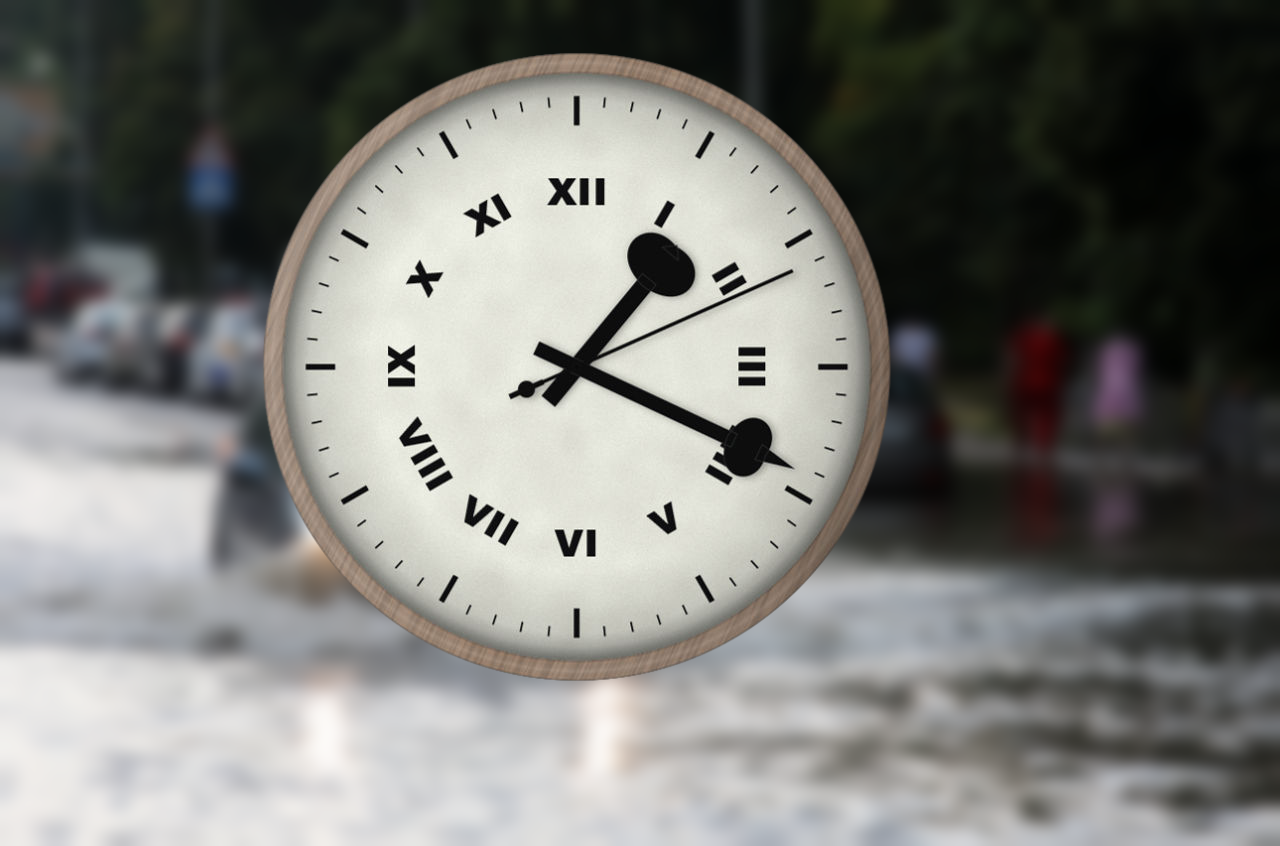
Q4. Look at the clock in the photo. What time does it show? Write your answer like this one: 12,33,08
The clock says 1,19,11
